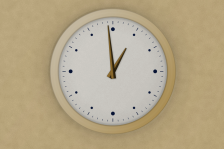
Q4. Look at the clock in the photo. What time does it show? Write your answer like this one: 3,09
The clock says 12,59
